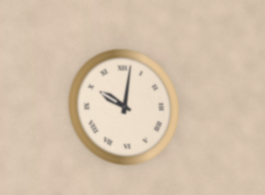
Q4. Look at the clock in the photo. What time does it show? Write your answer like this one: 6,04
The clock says 10,02
